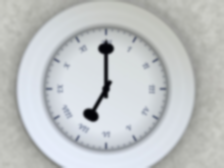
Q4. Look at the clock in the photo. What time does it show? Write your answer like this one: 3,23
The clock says 7,00
